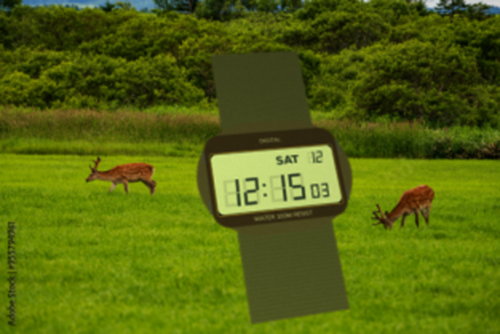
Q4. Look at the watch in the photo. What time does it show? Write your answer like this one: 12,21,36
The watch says 12,15,03
